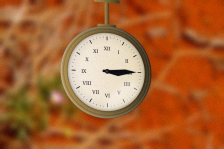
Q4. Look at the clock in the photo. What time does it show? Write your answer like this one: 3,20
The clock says 3,15
